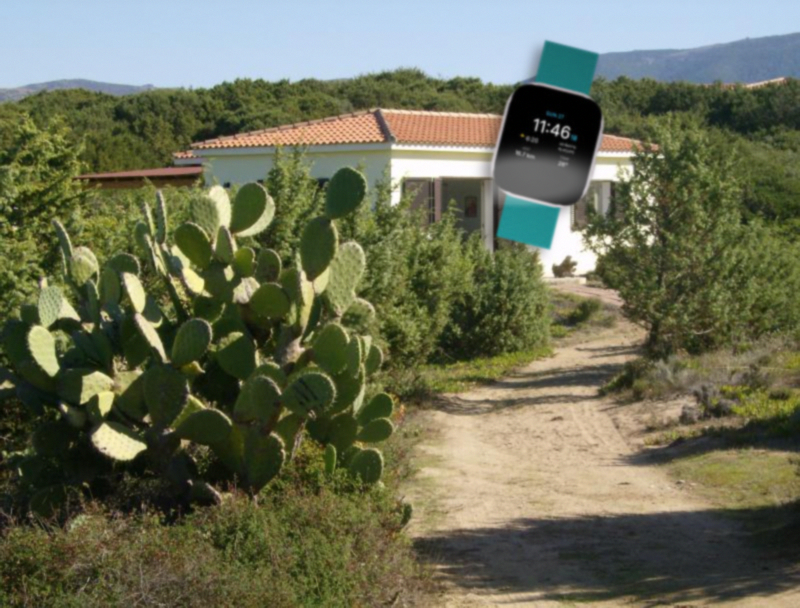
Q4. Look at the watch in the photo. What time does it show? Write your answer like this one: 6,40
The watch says 11,46
